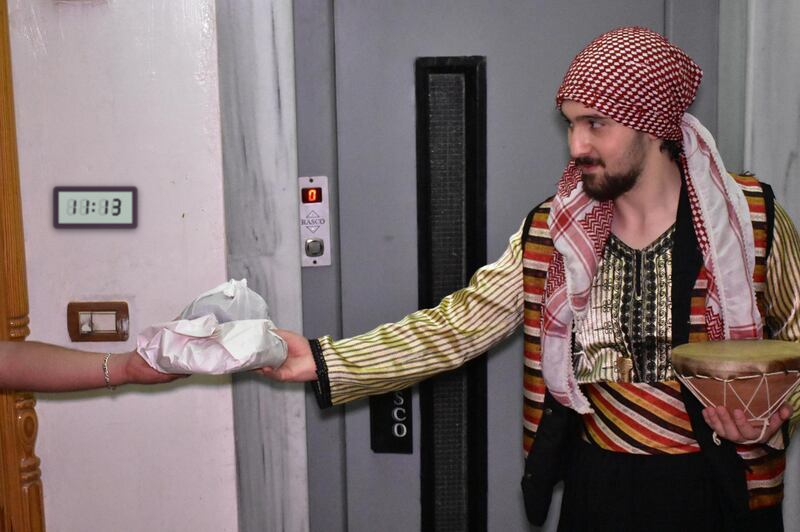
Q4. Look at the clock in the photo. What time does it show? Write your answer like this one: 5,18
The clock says 11,13
